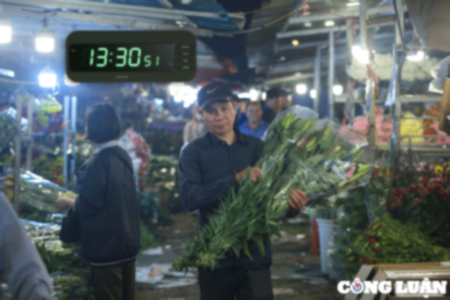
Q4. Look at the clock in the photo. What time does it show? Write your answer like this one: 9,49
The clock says 13,30
